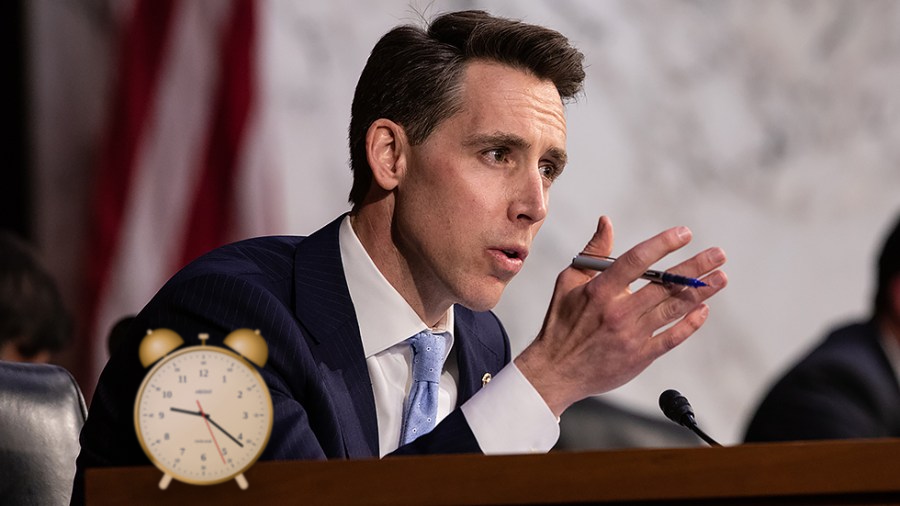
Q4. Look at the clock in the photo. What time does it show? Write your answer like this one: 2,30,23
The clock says 9,21,26
